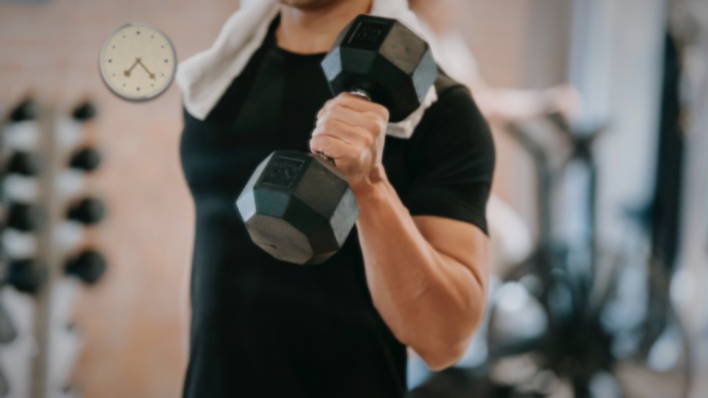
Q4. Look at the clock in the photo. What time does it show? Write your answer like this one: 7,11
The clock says 7,23
